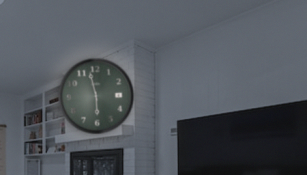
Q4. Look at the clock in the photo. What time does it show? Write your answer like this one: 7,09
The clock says 5,58
